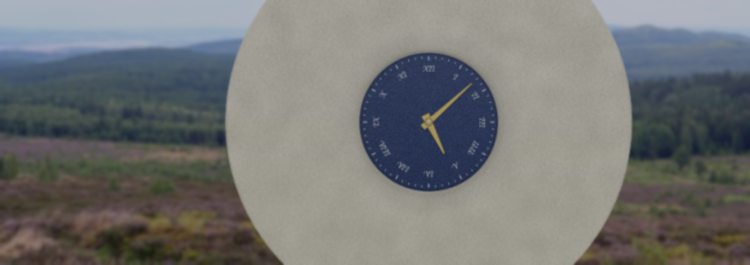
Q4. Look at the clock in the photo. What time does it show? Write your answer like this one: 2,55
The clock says 5,08
